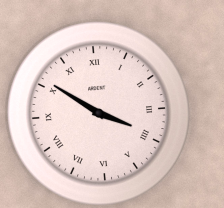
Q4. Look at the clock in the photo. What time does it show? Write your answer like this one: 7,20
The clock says 3,51
